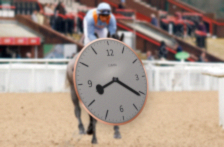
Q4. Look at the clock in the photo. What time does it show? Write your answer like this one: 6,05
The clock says 8,21
